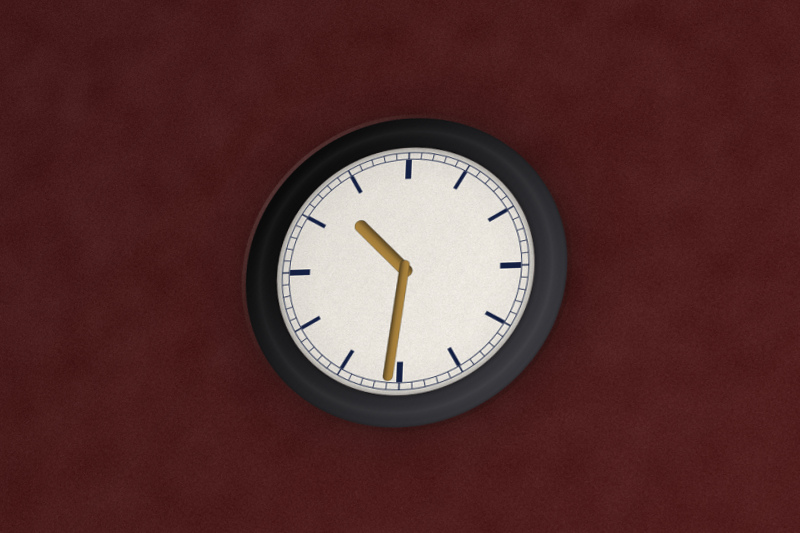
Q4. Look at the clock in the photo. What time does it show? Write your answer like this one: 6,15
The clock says 10,31
